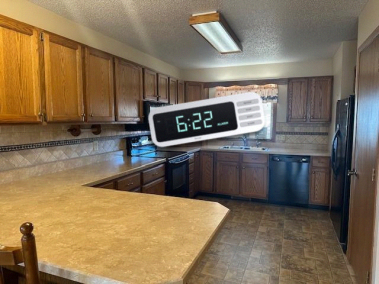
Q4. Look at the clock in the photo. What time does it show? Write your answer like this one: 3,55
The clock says 6,22
